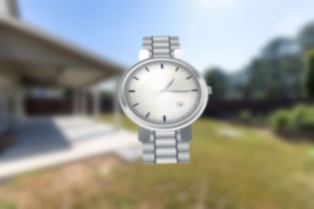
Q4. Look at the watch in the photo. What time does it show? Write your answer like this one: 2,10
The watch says 1,15
